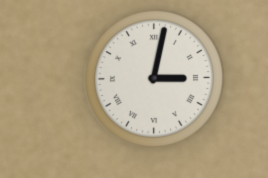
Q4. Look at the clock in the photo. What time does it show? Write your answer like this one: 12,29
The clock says 3,02
